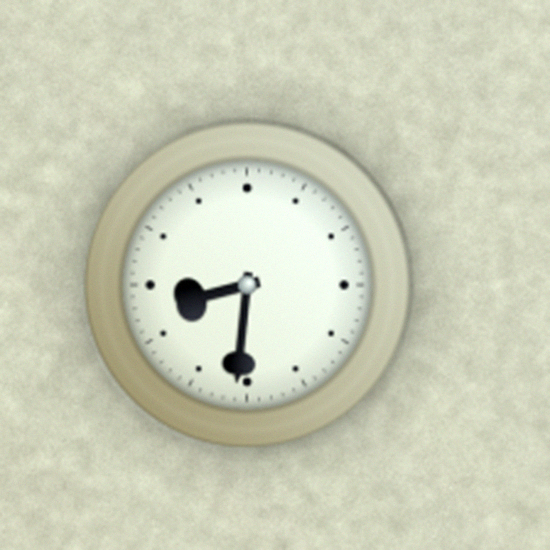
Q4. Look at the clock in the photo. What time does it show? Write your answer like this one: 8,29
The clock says 8,31
